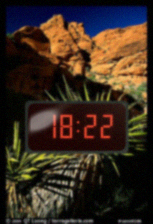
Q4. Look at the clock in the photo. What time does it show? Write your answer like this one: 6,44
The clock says 18,22
